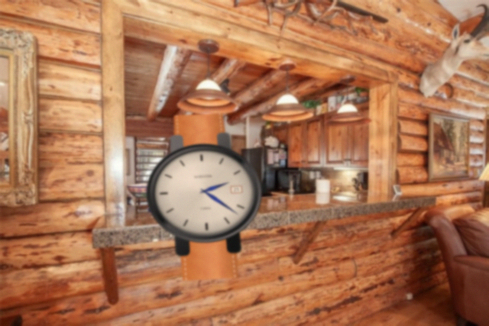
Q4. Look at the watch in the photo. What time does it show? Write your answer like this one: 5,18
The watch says 2,22
